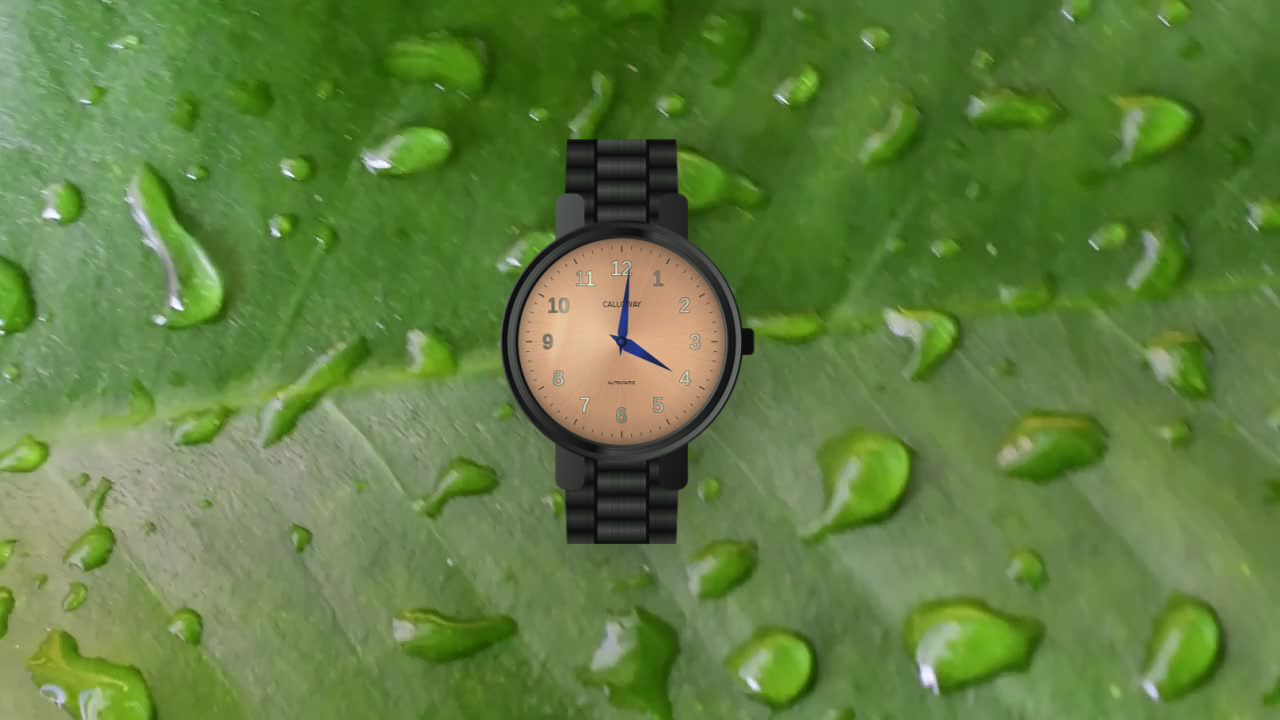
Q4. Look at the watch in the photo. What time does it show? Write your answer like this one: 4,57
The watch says 4,01
